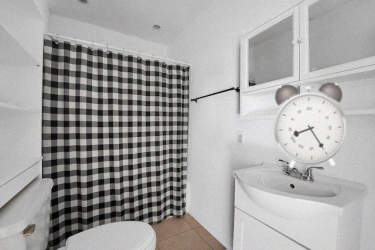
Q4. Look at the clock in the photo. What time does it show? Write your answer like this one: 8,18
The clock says 8,25
